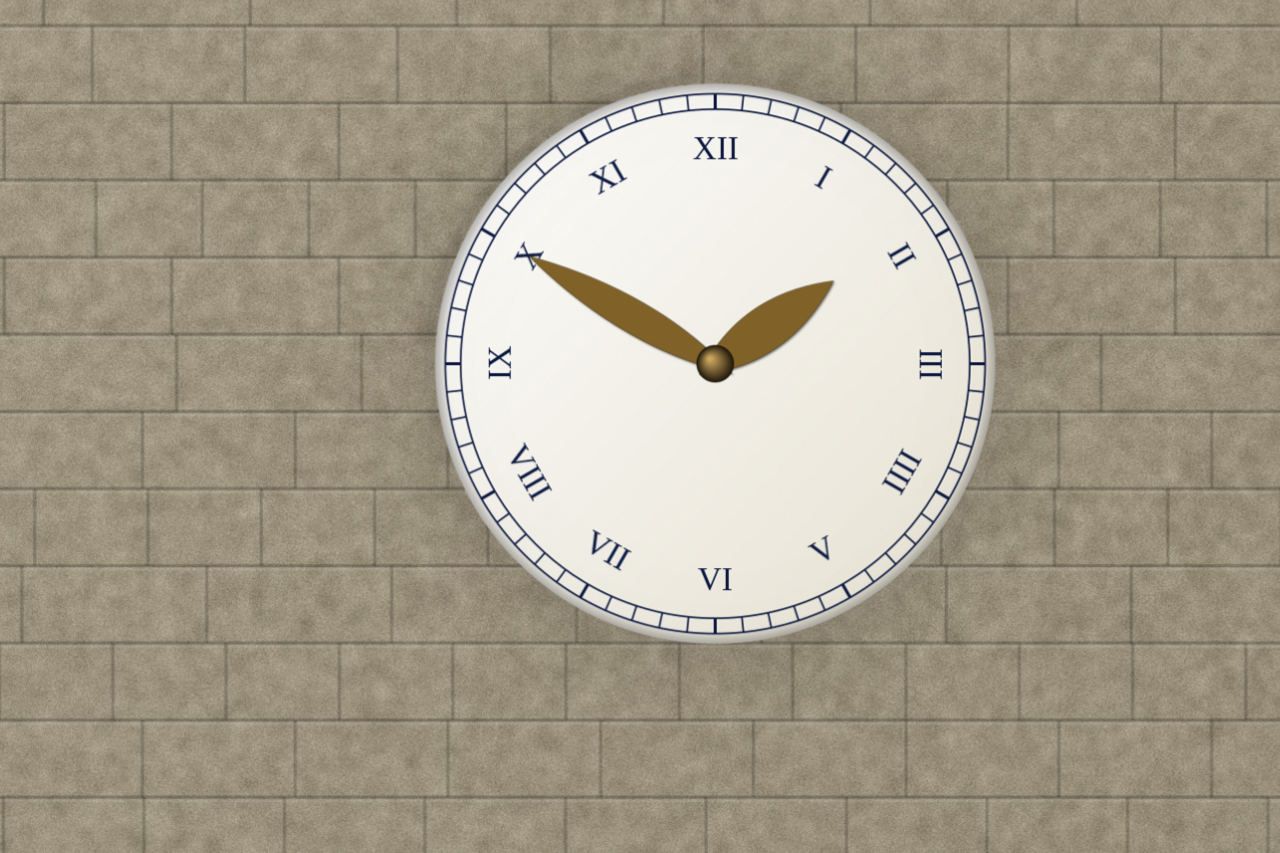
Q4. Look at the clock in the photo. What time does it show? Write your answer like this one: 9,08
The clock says 1,50
